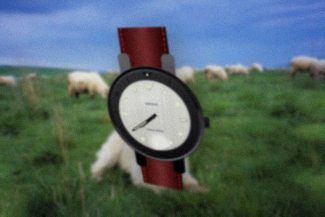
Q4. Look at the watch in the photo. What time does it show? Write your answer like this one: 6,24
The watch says 7,39
